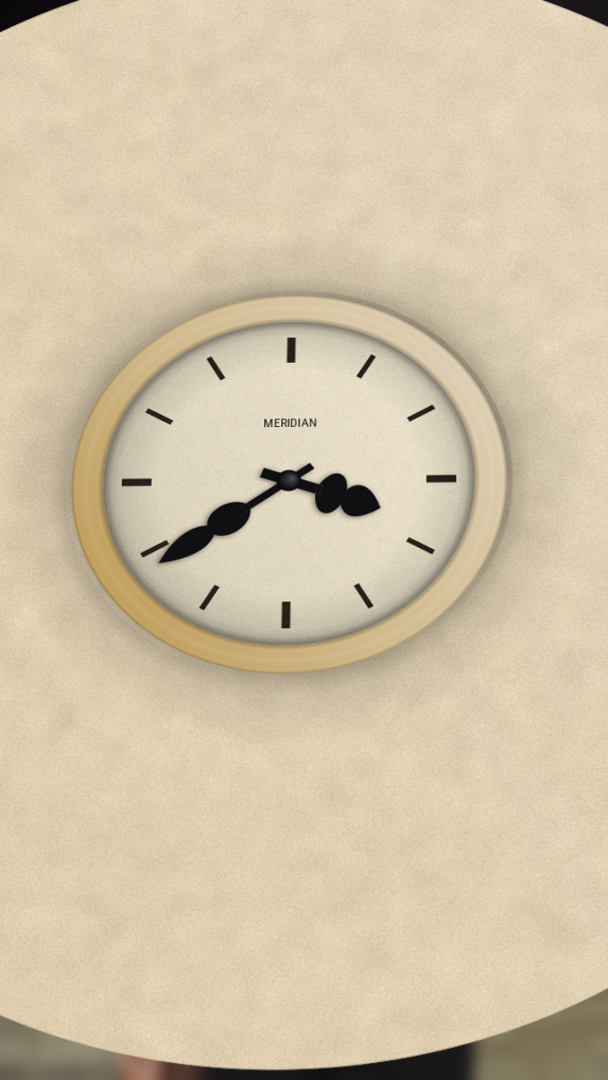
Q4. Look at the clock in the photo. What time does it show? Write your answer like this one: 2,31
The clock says 3,39
